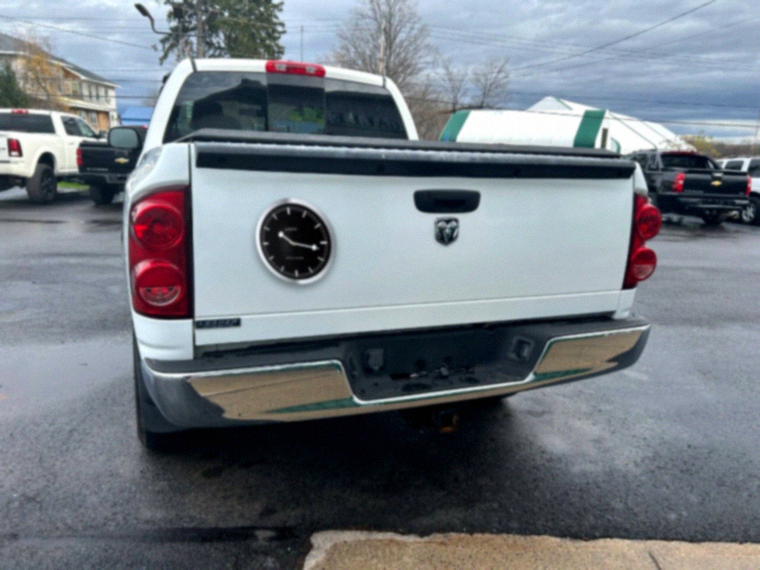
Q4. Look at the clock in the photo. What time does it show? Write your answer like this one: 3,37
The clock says 10,17
